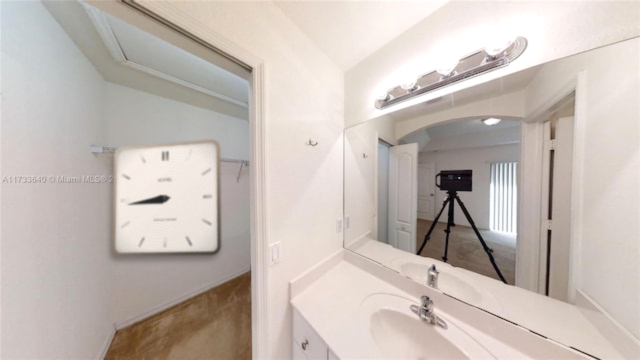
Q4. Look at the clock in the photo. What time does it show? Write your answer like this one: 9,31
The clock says 8,44
